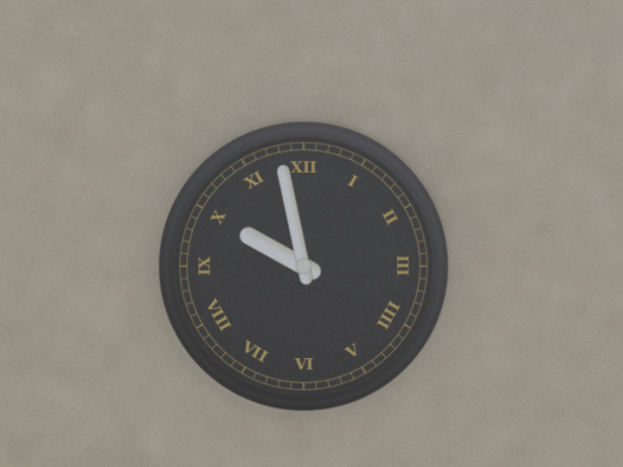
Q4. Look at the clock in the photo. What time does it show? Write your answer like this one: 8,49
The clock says 9,58
